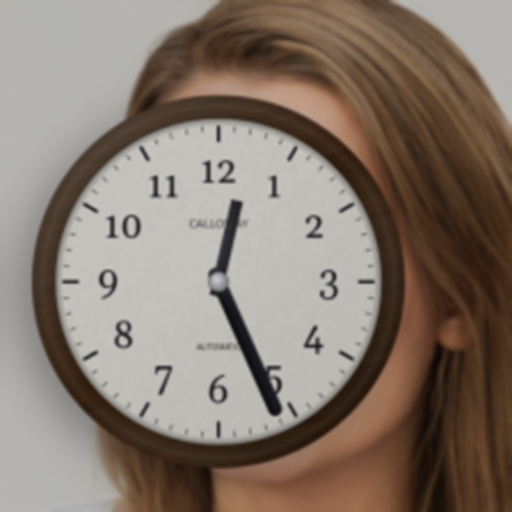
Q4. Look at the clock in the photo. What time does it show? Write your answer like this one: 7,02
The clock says 12,26
